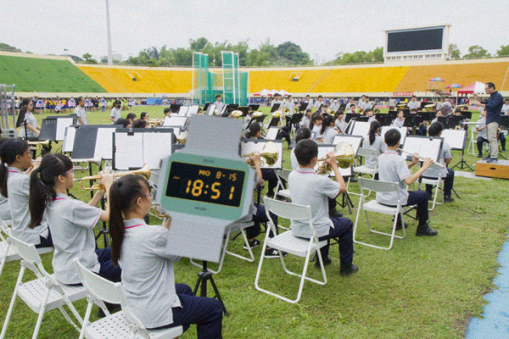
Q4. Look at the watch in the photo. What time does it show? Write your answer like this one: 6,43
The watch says 18,51
